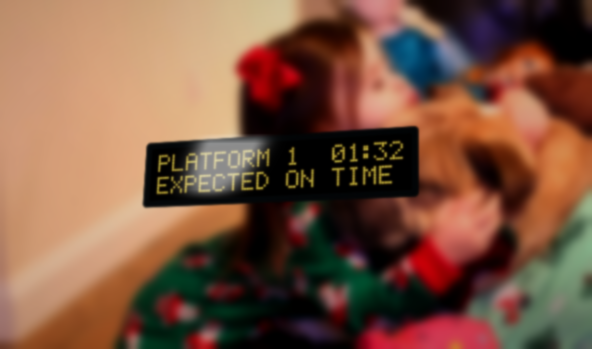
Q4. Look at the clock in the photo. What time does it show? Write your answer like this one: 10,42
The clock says 1,32
